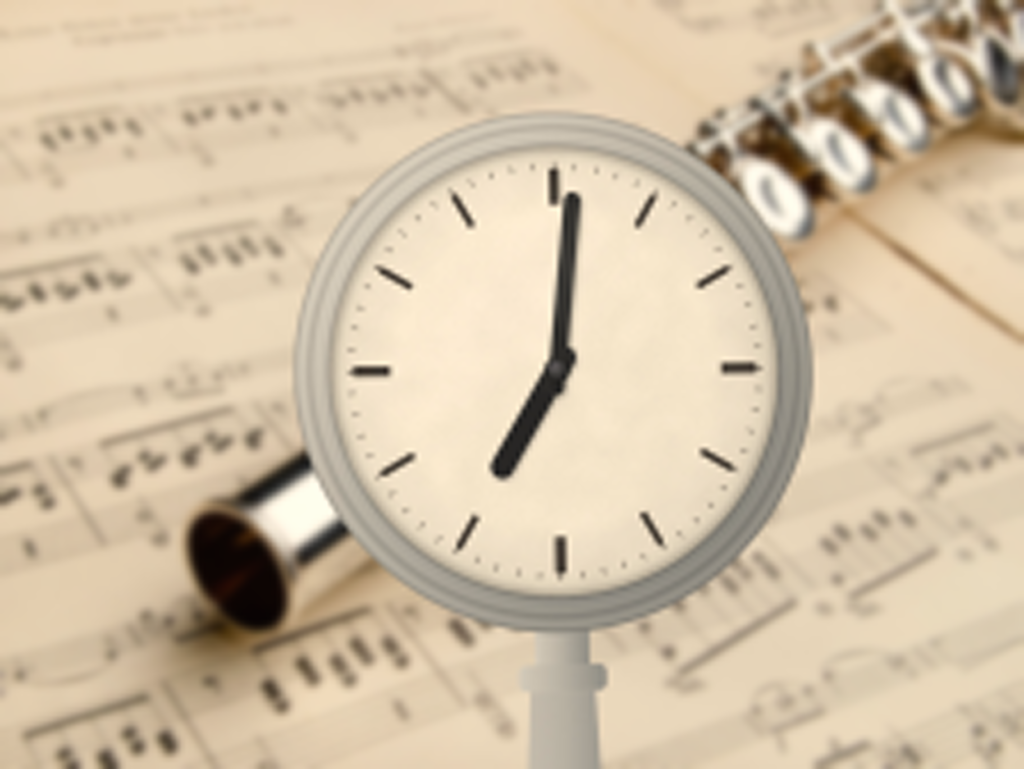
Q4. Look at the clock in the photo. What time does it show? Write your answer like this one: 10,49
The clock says 7,01
